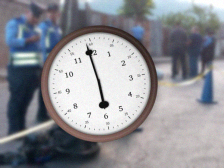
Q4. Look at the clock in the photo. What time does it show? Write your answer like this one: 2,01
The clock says 5,59
